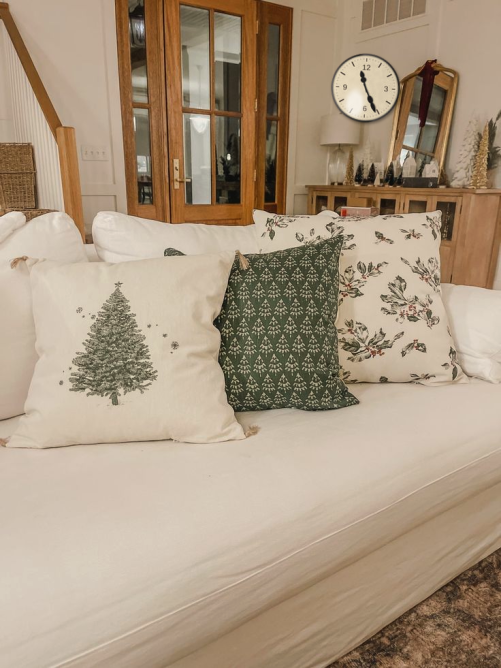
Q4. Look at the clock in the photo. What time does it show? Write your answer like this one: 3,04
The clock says 11,26
